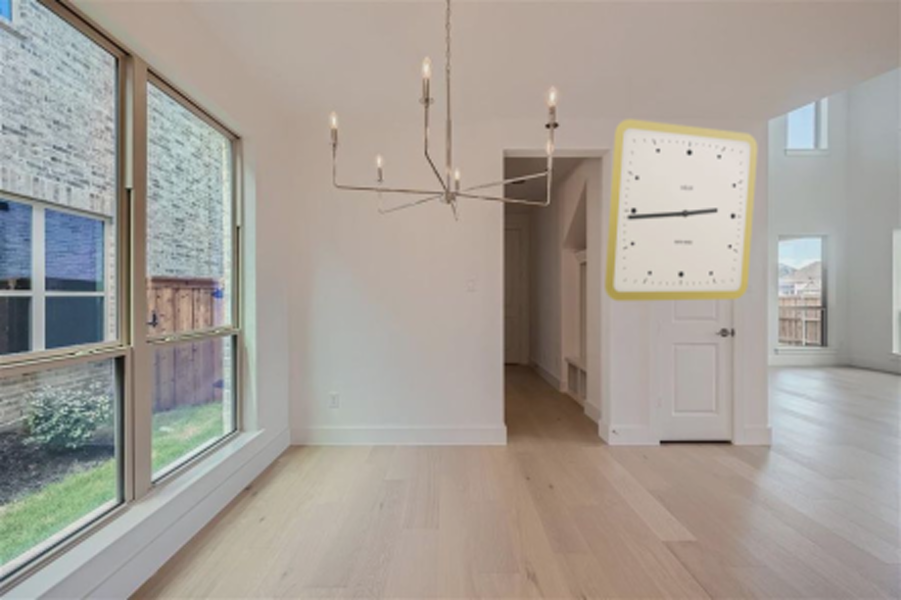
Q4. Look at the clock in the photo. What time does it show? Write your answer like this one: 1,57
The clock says 2,44
